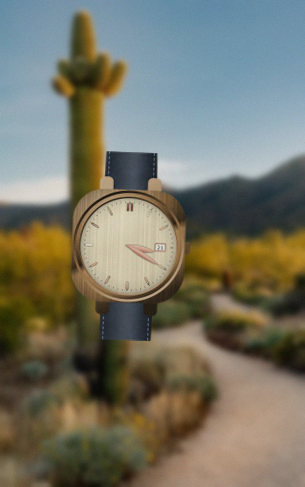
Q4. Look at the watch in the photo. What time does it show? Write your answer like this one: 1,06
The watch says 3,20
